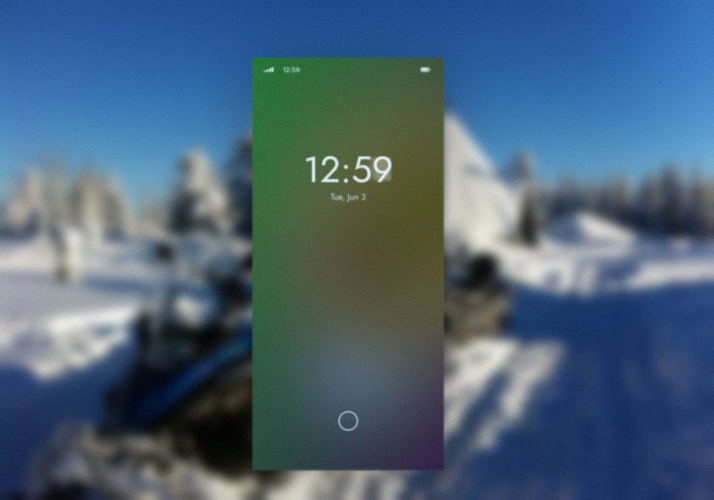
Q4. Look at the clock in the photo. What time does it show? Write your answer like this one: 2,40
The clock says 12,59
